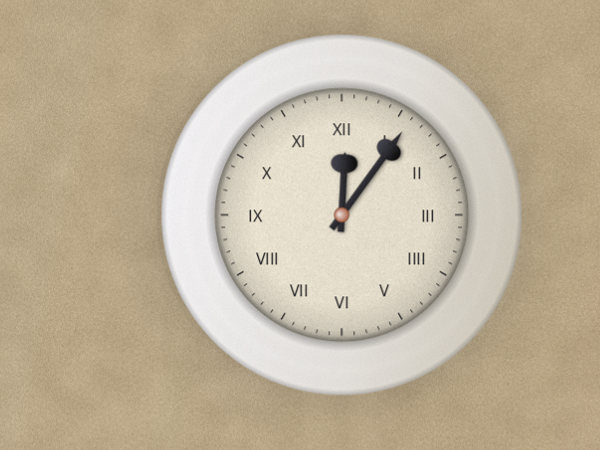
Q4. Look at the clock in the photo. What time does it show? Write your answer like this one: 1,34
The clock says 12,06
